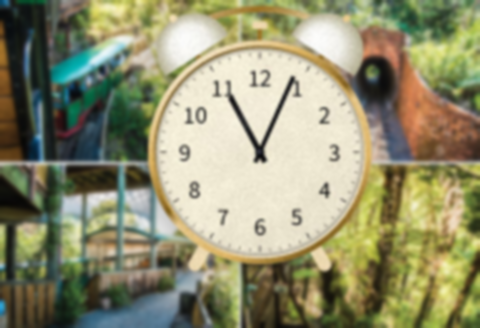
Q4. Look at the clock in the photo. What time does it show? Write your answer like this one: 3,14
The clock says 11,04
